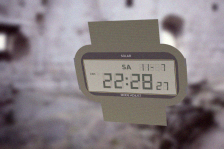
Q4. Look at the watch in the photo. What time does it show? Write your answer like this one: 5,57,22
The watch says 22,28,27
